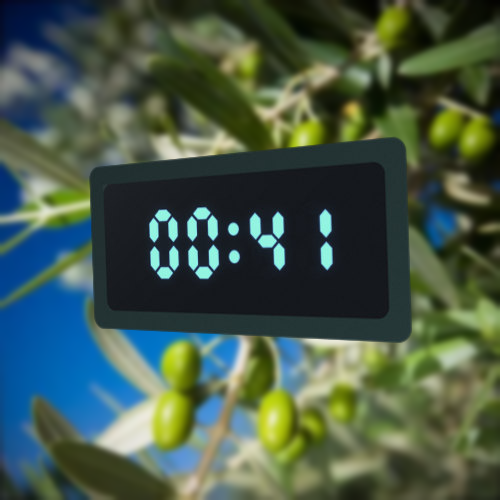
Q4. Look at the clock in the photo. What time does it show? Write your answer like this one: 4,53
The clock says 0,41
